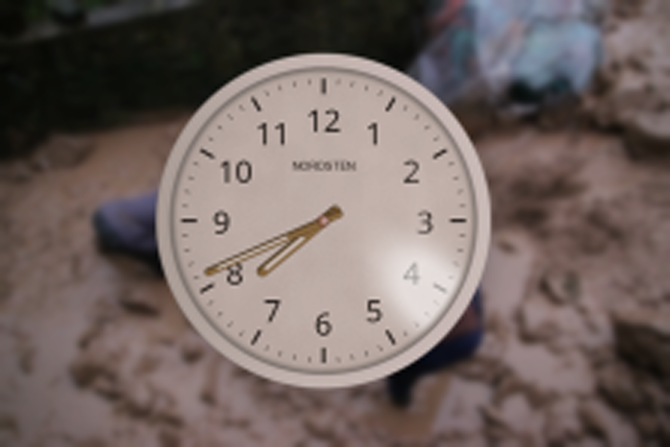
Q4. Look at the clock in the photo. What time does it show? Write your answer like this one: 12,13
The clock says 7,41
